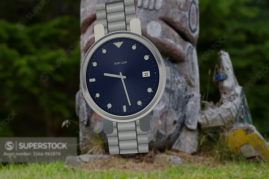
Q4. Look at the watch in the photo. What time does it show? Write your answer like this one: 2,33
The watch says 9,28
